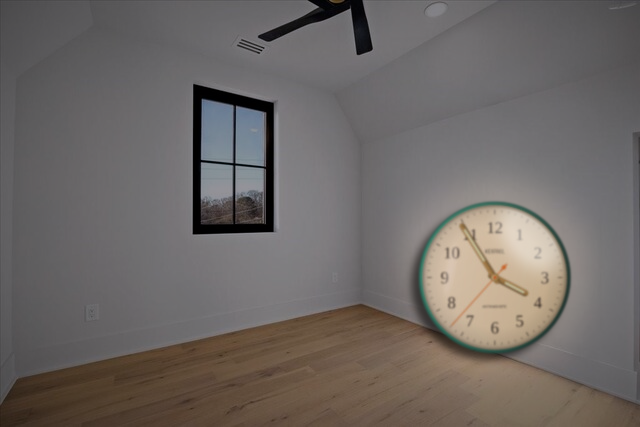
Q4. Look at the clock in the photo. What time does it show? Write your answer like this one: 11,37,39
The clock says 3,54,37
